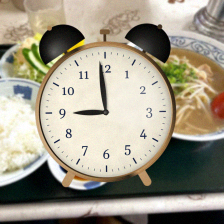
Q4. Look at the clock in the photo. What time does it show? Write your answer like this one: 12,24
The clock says 8,59
